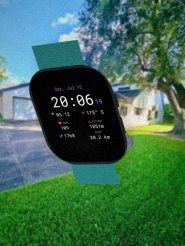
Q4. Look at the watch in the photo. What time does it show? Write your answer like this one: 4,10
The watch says 20,06
